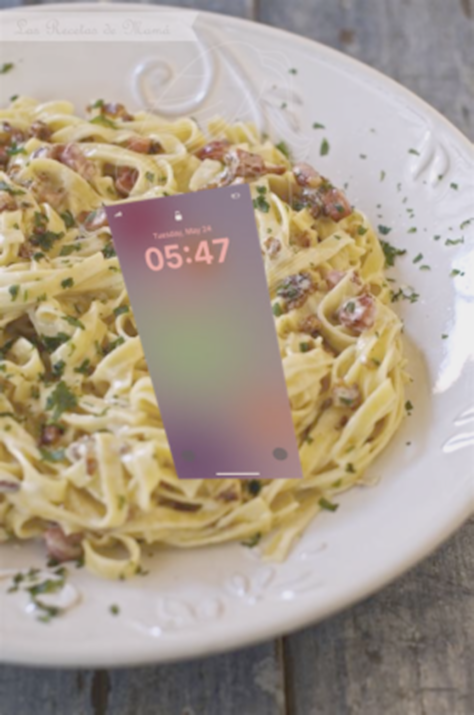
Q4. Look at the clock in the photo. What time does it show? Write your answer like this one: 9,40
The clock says 5,47
